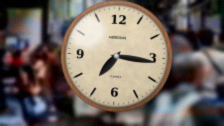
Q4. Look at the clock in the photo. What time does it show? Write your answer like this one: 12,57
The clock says 7,16
